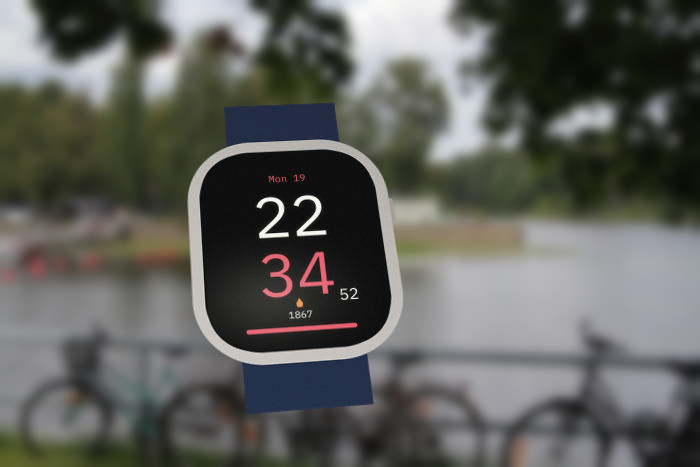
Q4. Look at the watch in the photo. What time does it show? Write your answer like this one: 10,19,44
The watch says 22,34,52
